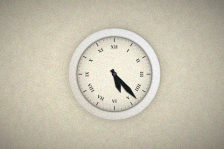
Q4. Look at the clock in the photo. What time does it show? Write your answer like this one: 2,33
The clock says 5,23
